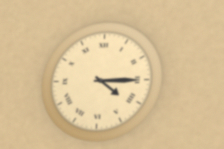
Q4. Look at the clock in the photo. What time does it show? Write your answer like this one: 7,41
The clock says 4,15
